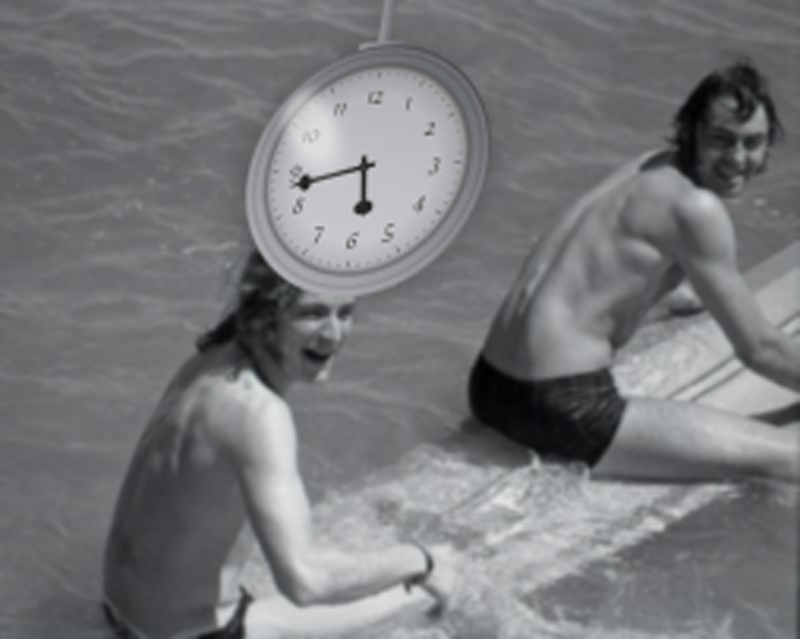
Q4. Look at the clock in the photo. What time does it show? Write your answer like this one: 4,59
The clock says 5,43
